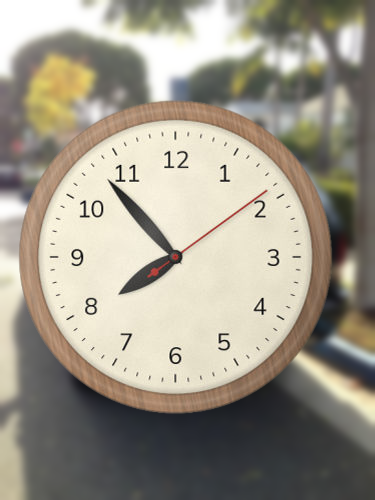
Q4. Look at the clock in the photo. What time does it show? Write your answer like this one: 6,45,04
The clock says 7,53,09
